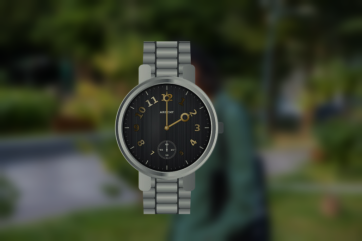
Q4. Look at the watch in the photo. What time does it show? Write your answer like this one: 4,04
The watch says 2,00
